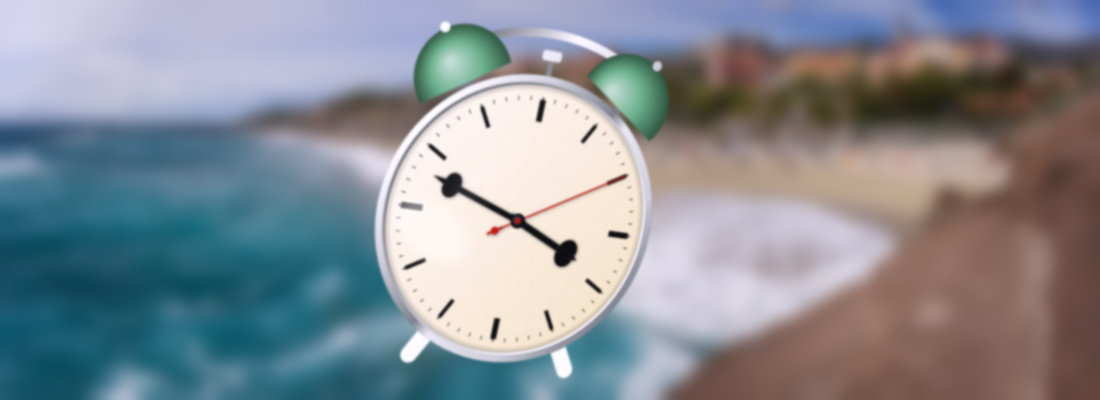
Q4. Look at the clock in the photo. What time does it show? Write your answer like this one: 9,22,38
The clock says 3,48,10
